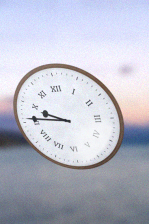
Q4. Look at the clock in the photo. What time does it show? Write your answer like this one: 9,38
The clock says 9,46
